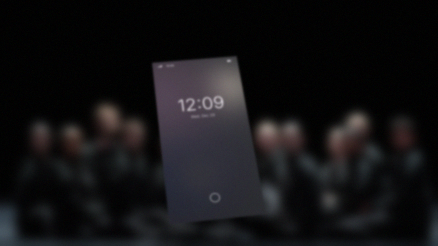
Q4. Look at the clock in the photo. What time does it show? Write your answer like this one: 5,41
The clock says 12,09
